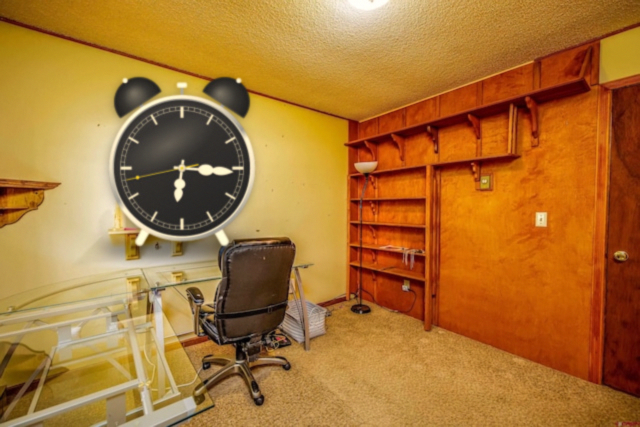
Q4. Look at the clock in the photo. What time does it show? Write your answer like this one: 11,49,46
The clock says 6,15,43
